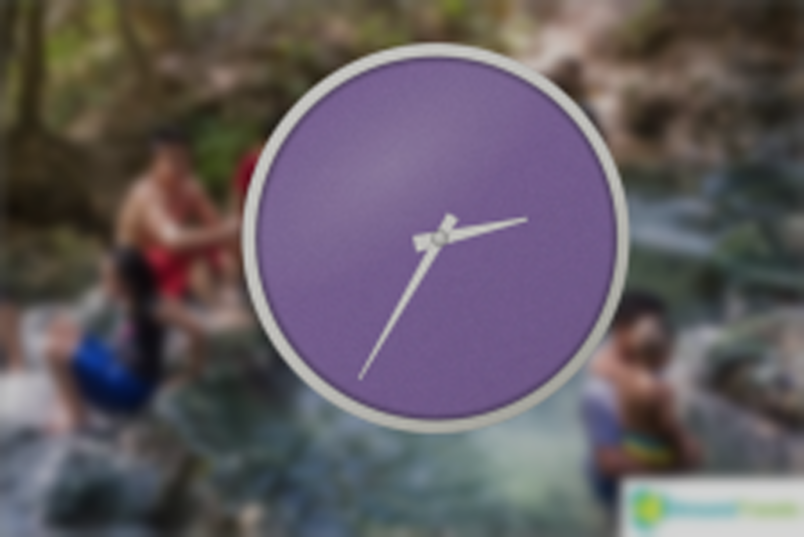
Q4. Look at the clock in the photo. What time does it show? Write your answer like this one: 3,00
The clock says 2,35
